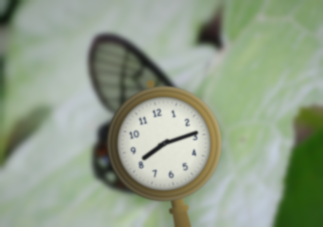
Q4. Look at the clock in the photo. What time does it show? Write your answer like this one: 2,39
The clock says 8,14
